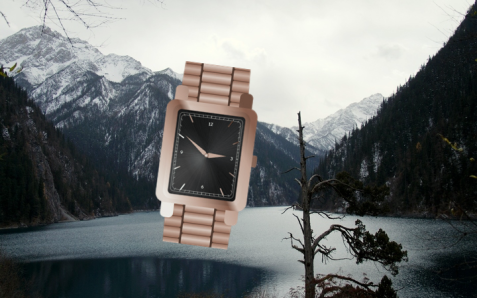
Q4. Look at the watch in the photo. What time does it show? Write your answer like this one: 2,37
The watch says 2,51
